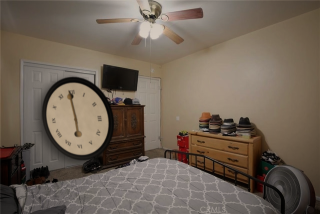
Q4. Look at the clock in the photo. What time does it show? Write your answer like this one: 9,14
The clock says 5,59
